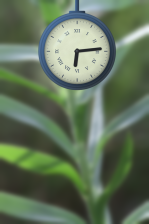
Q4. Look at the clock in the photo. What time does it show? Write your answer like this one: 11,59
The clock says 6,14
